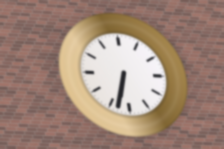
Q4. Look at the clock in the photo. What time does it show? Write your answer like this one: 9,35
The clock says 6,33
